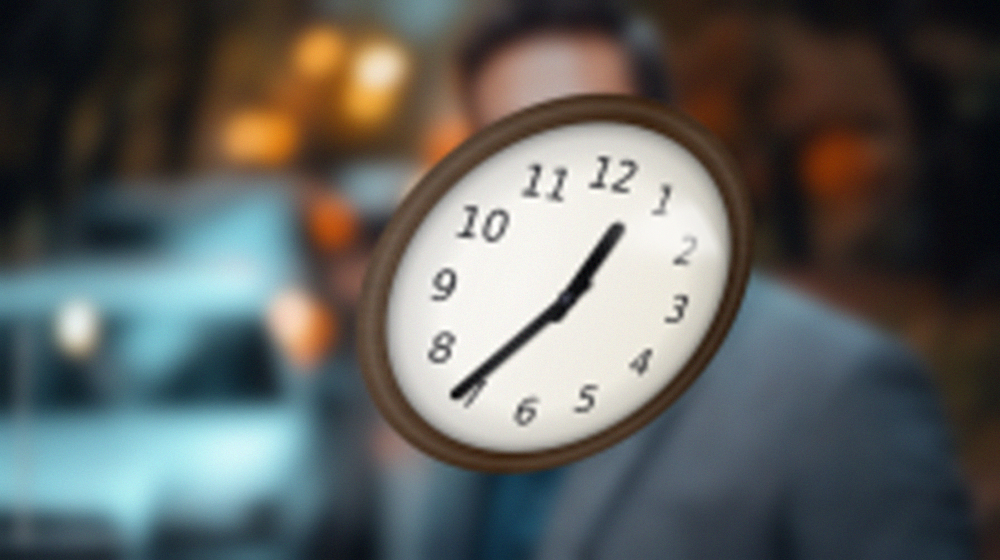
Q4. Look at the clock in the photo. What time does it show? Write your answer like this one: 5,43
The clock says 12,36
